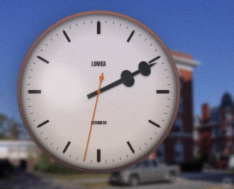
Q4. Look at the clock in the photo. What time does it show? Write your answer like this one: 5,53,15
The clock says 2,10,32
